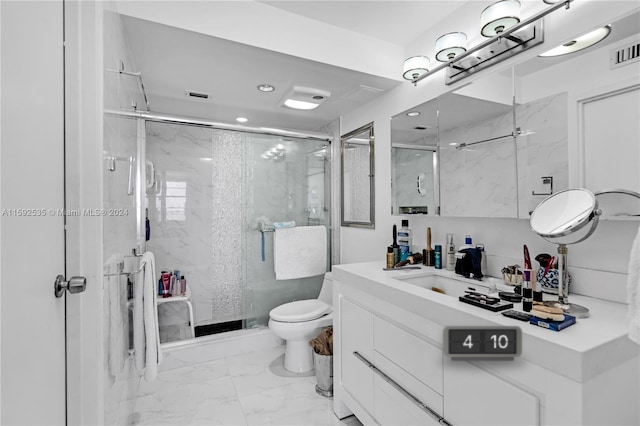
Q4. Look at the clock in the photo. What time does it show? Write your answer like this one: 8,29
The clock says 4,10
